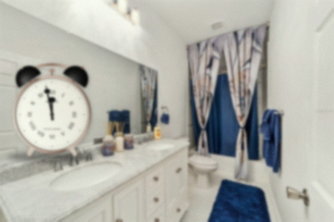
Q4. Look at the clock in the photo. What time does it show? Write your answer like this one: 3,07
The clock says 11,58
